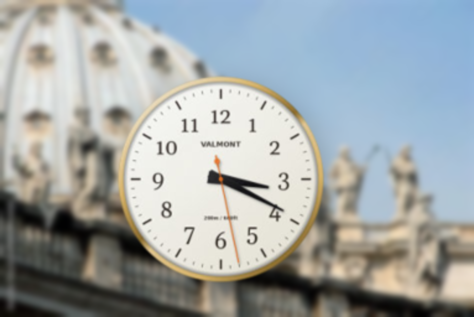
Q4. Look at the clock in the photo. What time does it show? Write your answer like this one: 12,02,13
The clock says 3,19,28
